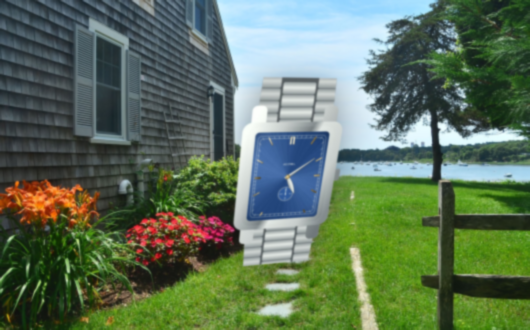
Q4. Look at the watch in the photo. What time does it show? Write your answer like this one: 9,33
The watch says 5,09
